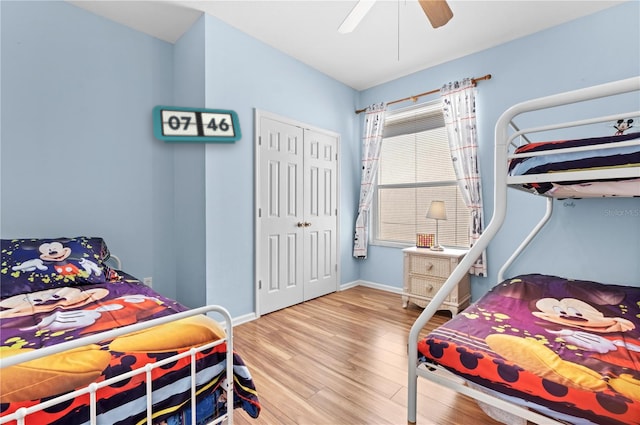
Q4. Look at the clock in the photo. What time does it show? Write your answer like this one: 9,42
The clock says 7,46
